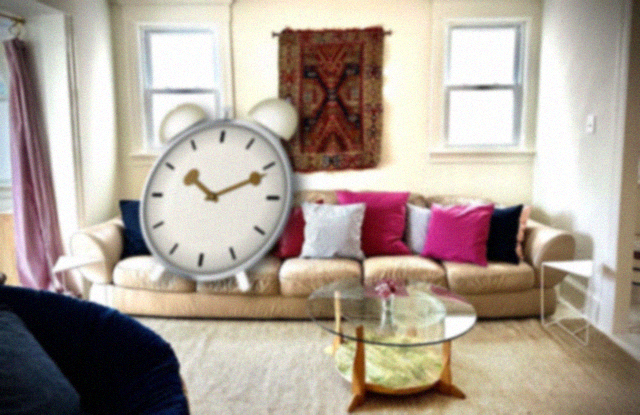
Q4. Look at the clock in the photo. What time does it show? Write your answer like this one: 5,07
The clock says 10,11
